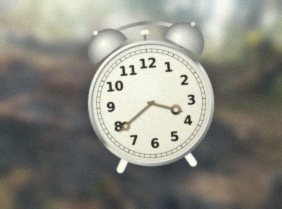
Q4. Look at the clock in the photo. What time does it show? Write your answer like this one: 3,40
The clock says 3,39
